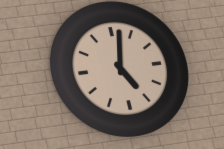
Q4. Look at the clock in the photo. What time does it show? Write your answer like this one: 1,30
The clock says 5,02
